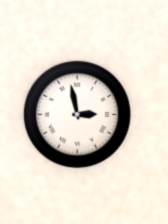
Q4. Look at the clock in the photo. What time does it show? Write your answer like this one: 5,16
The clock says 2,58
